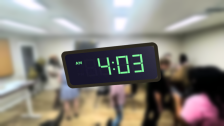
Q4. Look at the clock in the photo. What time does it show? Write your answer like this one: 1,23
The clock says 4,03
